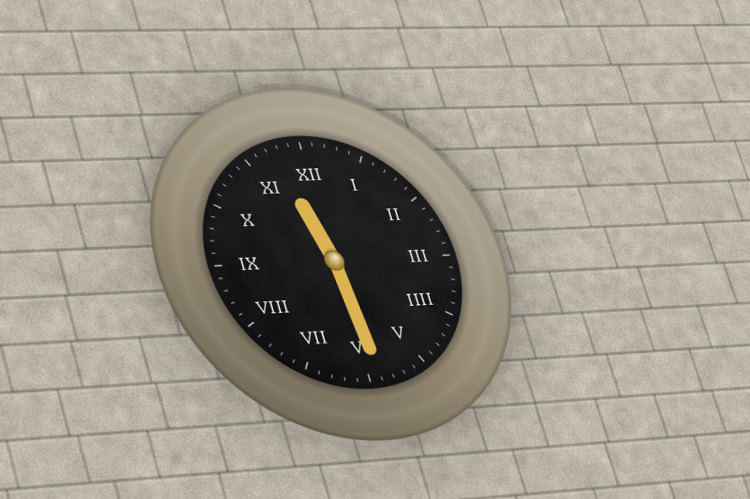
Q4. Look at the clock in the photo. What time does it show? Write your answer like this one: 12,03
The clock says 11,29
